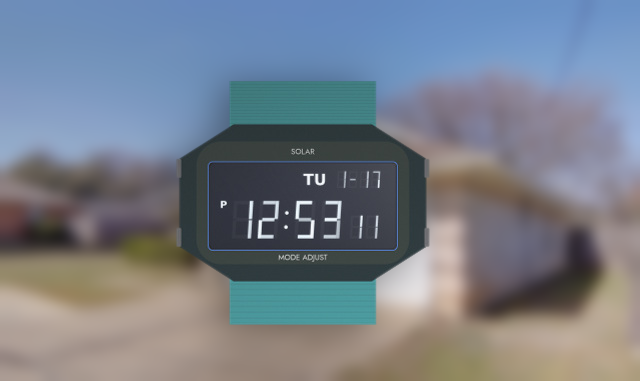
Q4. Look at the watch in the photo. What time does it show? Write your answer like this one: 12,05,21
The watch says 12,53,11
